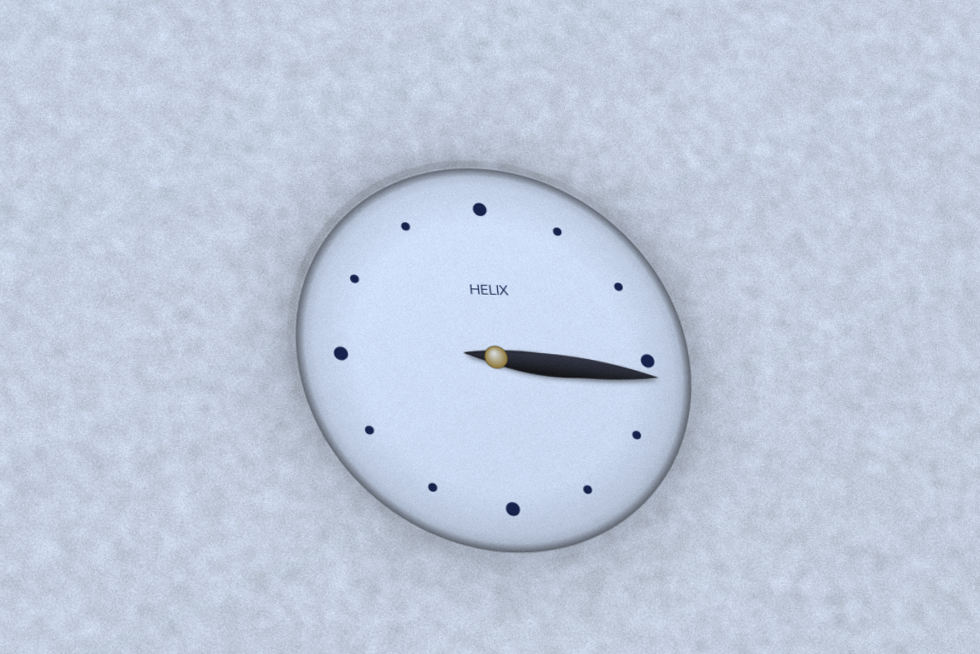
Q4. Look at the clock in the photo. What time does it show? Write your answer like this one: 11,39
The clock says 3,16
